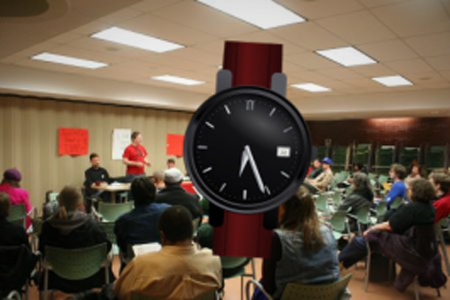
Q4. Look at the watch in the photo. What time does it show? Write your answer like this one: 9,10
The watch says 6,26
